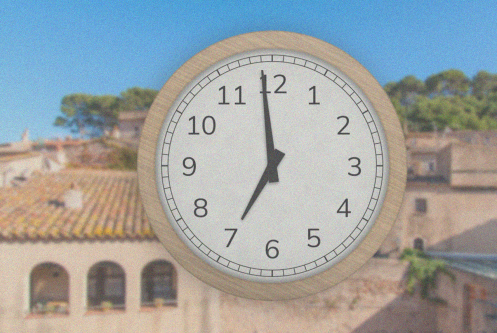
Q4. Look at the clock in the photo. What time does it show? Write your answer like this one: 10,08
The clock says 6,59
